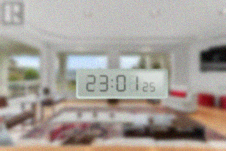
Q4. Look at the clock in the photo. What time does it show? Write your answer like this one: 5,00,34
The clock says 23,01,25
